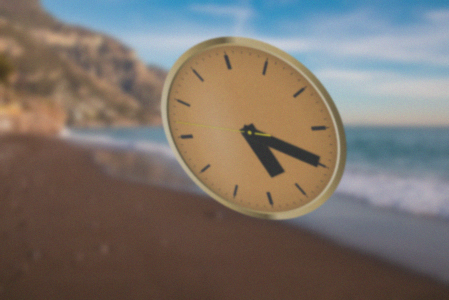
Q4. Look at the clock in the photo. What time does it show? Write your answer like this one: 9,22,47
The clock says 5,19,47
